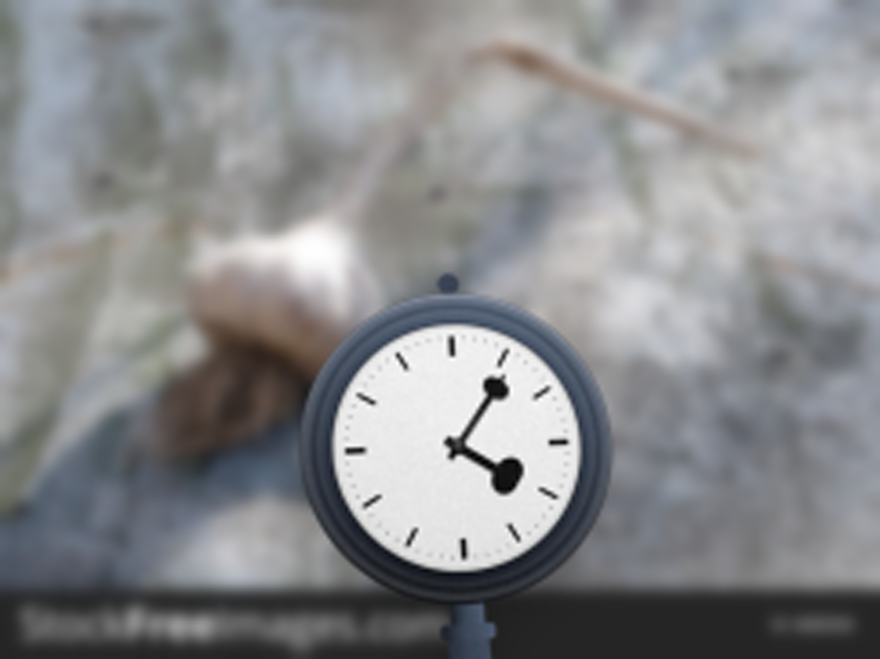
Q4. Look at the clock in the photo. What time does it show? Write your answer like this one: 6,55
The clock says 4,06
